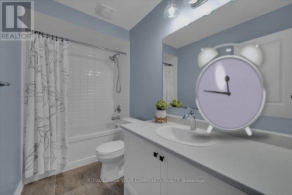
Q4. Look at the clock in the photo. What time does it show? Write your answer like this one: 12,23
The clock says 11,46
